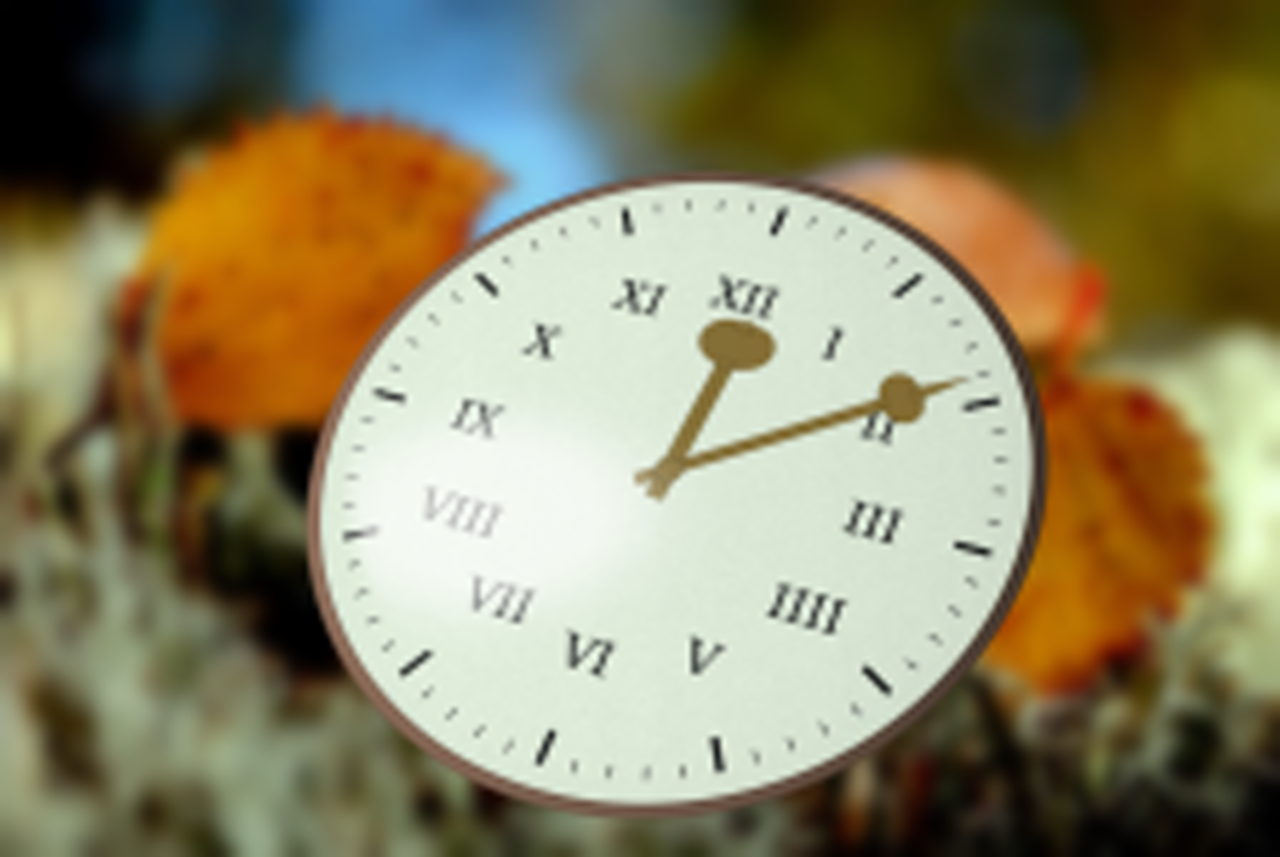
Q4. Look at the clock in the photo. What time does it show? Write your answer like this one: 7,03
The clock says 12,09
